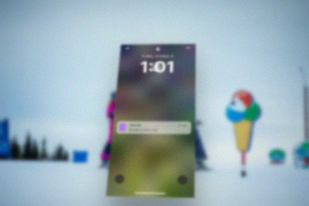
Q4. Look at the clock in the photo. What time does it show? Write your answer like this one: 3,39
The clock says 1,01
